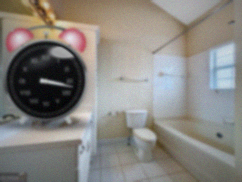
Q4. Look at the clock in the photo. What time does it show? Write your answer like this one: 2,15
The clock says 3,17
